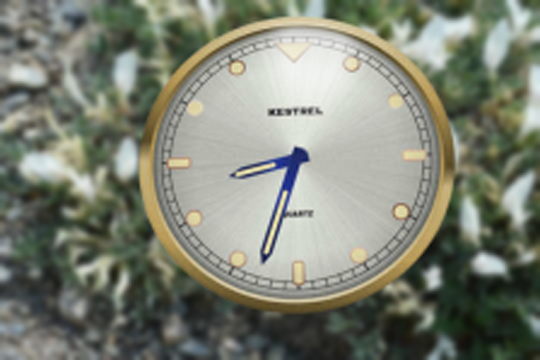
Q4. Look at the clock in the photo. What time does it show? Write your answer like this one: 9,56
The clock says 8,33
